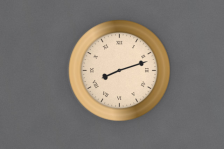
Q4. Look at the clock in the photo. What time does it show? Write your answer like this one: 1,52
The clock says 8,12
